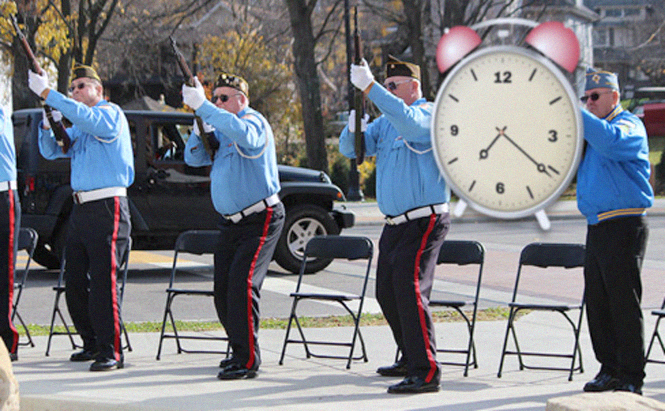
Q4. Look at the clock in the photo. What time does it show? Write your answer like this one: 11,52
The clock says 7,21
